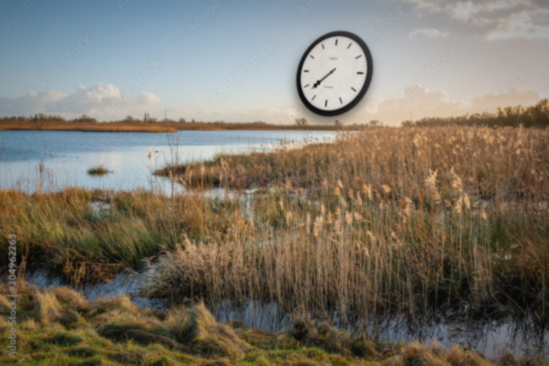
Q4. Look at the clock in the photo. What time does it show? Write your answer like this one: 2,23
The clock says 7,38
